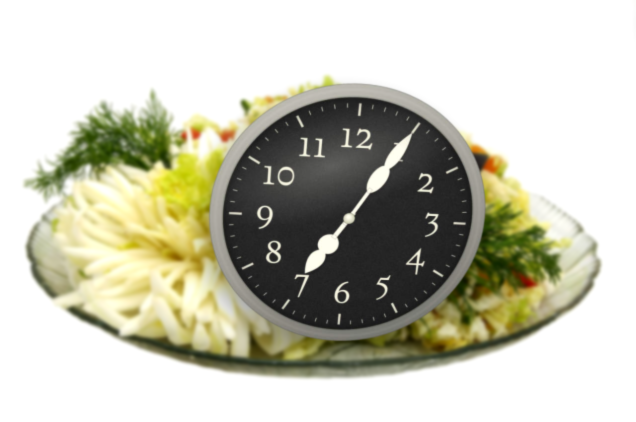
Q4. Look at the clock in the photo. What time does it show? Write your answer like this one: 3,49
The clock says 7,05
